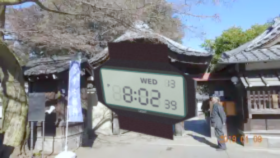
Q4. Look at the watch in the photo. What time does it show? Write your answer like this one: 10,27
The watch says 8,02
